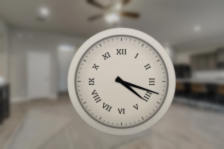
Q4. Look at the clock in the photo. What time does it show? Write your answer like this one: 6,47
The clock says 4,18
